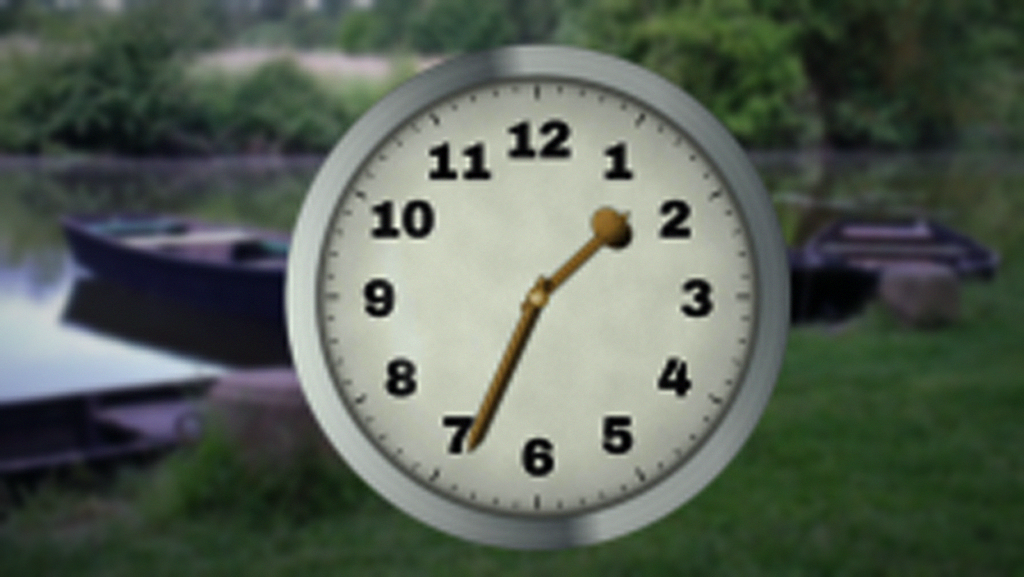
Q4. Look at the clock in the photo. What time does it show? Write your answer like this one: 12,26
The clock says 1,34
